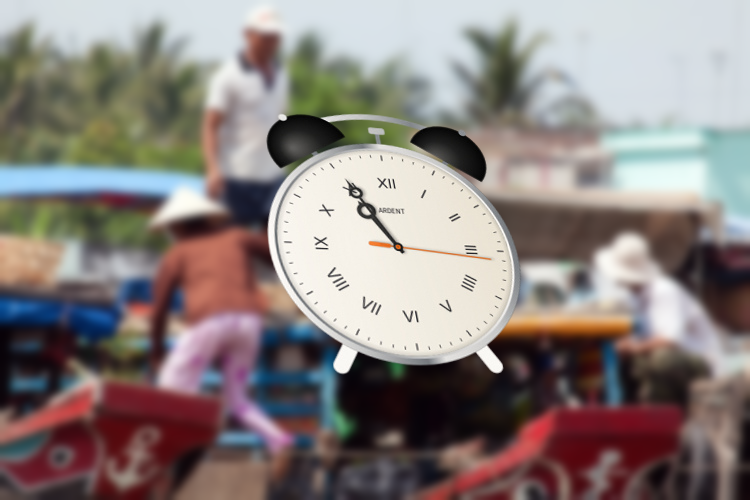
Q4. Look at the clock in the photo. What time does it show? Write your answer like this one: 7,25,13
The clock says 10,55,16
